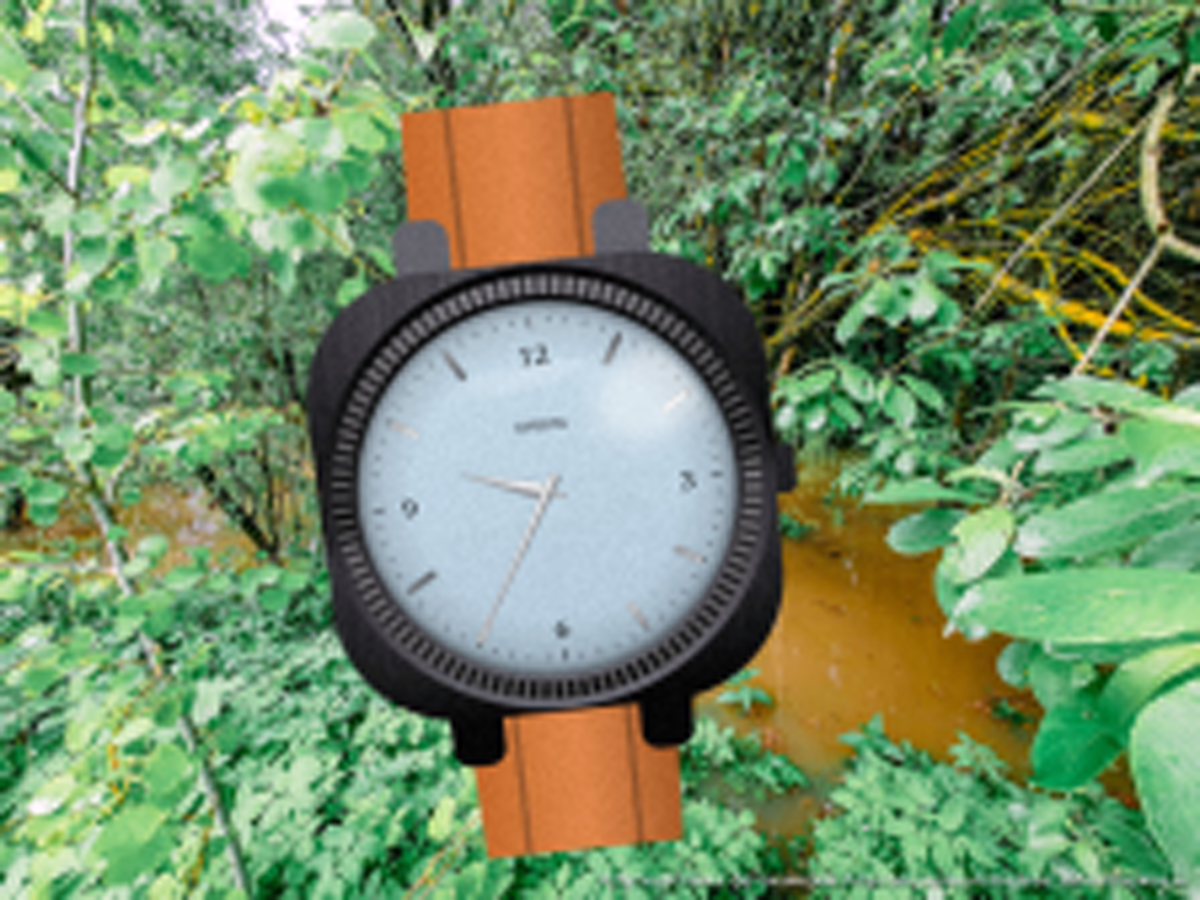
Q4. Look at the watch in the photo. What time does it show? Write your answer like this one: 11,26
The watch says 9,35
